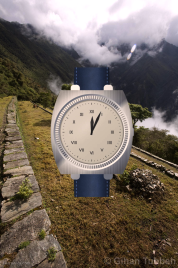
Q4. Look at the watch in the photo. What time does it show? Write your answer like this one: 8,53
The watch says 12,04
